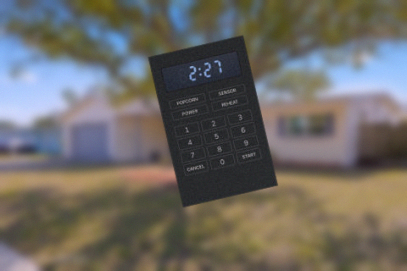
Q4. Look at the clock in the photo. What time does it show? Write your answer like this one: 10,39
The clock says 2,27
